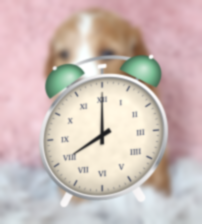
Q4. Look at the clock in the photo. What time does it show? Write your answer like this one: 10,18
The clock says 8,00
